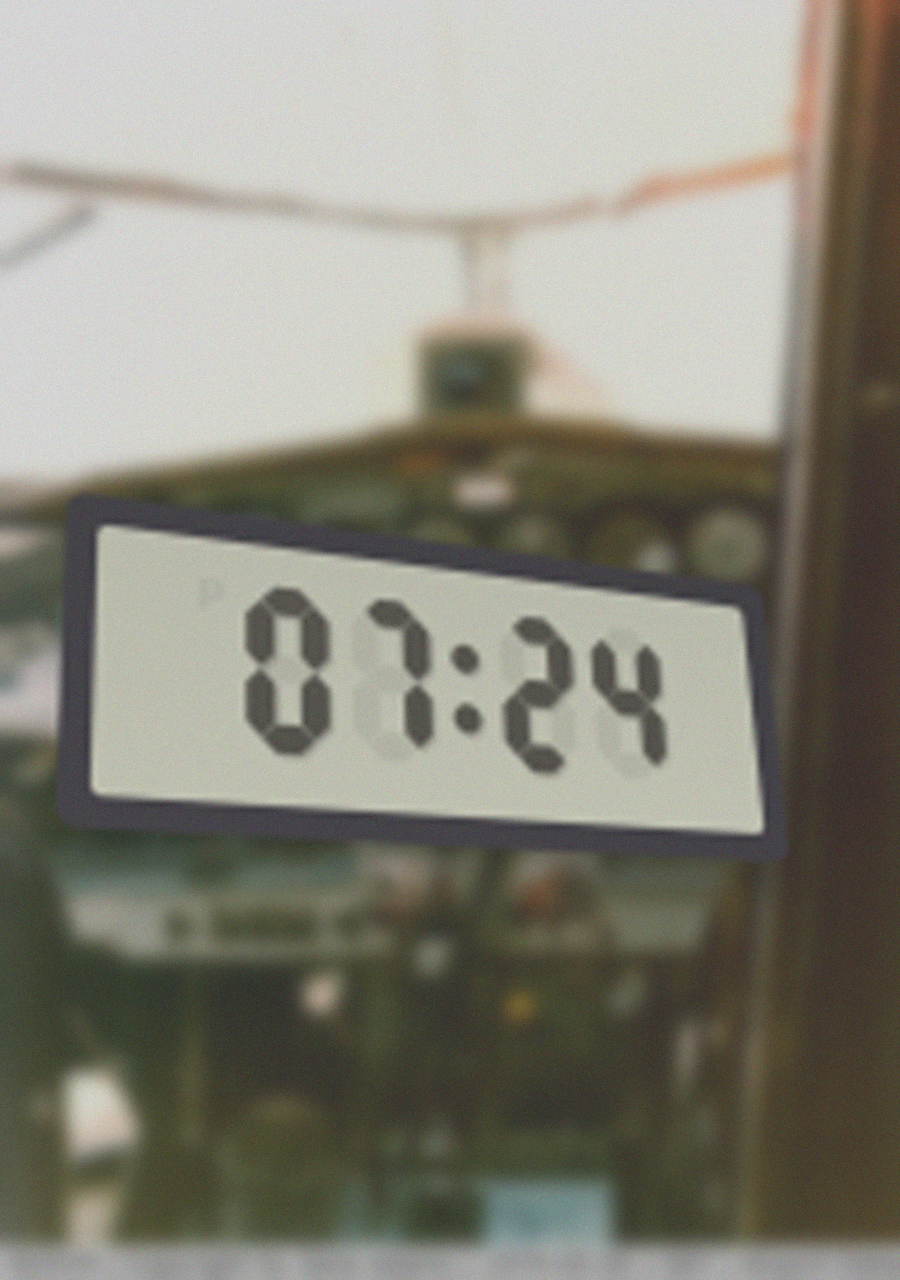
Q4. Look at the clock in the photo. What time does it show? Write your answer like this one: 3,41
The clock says 7,24
